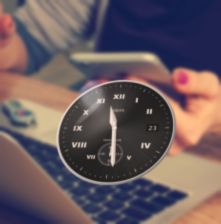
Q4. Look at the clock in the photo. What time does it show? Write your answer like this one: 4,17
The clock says 11,29
